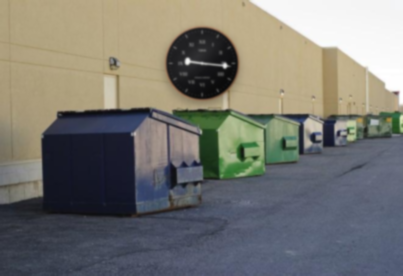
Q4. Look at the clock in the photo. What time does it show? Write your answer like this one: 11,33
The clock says 9,16
